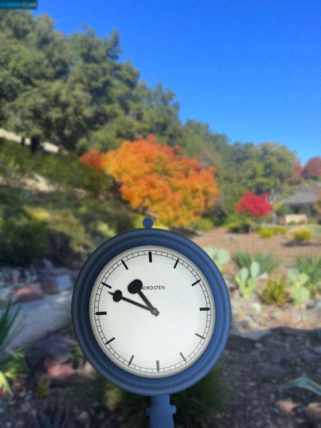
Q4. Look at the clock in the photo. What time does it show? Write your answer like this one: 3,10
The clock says 10,49
